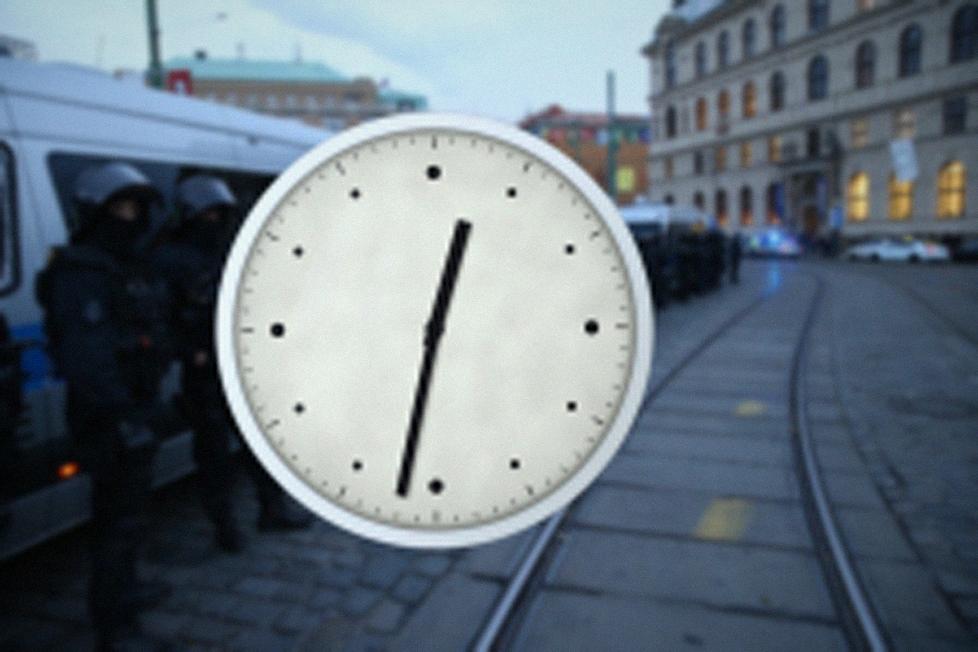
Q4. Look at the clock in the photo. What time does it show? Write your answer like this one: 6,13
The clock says 12,32
